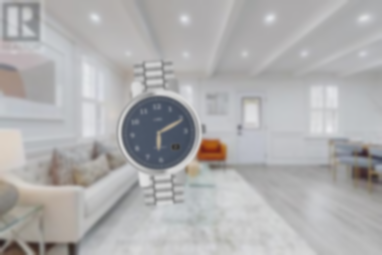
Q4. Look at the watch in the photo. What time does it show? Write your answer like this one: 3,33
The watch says 6,11
